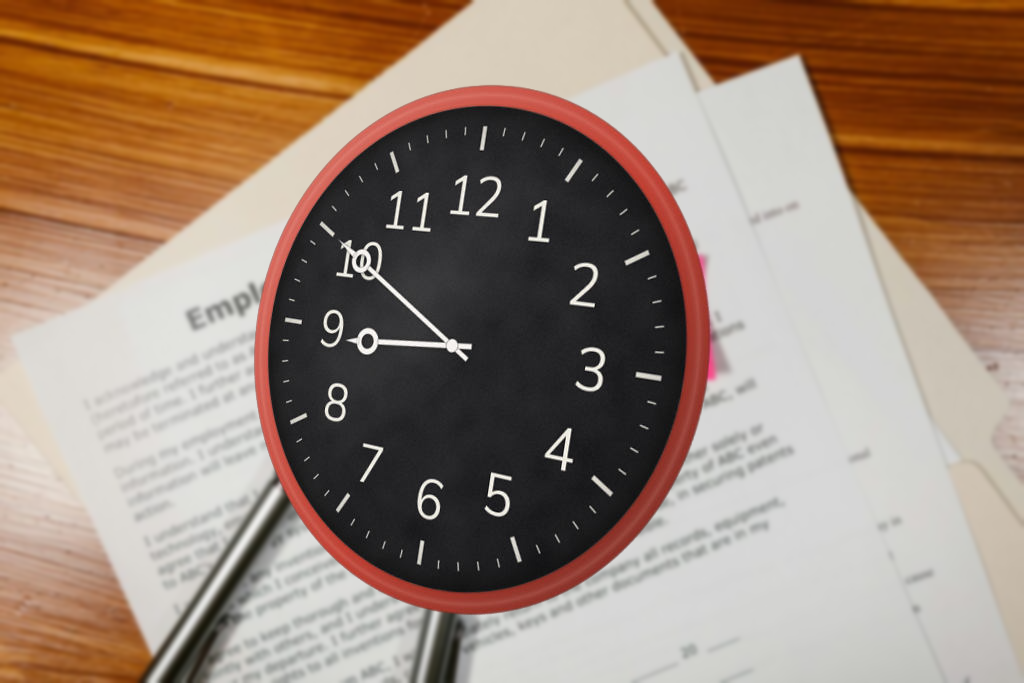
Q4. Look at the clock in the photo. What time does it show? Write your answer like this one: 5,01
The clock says 8,50
